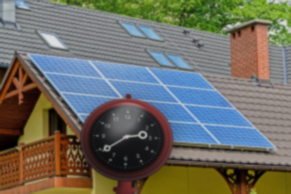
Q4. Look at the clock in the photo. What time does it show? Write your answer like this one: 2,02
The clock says 2,39
